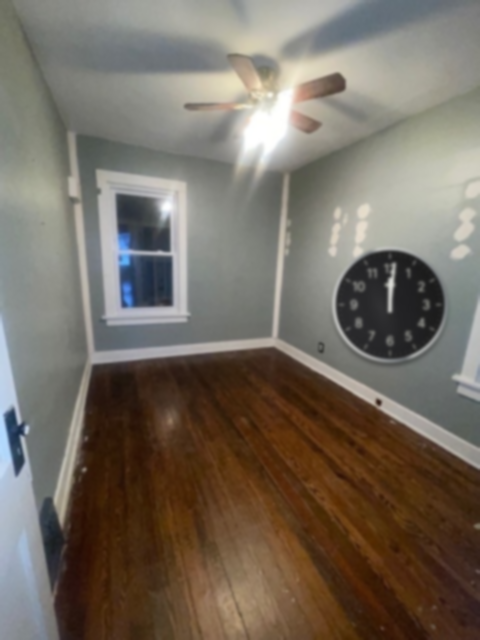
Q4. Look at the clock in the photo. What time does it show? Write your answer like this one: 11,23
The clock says 12,01
